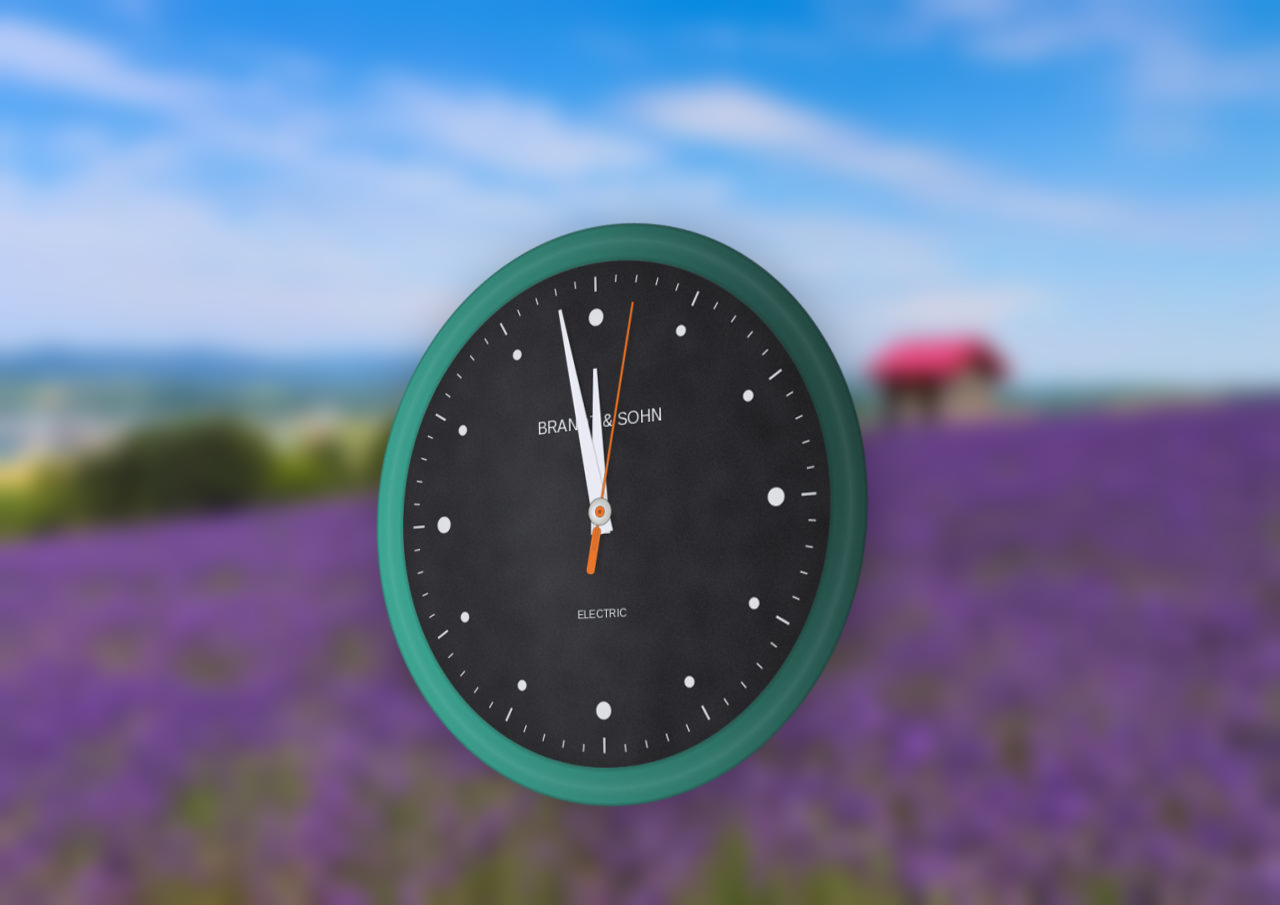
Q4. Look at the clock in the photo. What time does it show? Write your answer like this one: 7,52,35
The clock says 11,58,02
